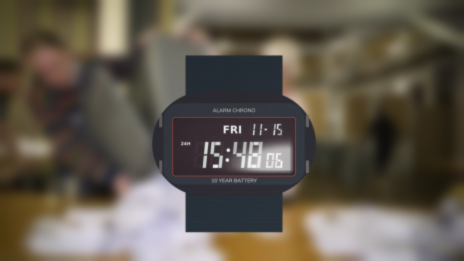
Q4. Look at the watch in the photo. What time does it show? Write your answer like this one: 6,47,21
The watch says 15,48,06
